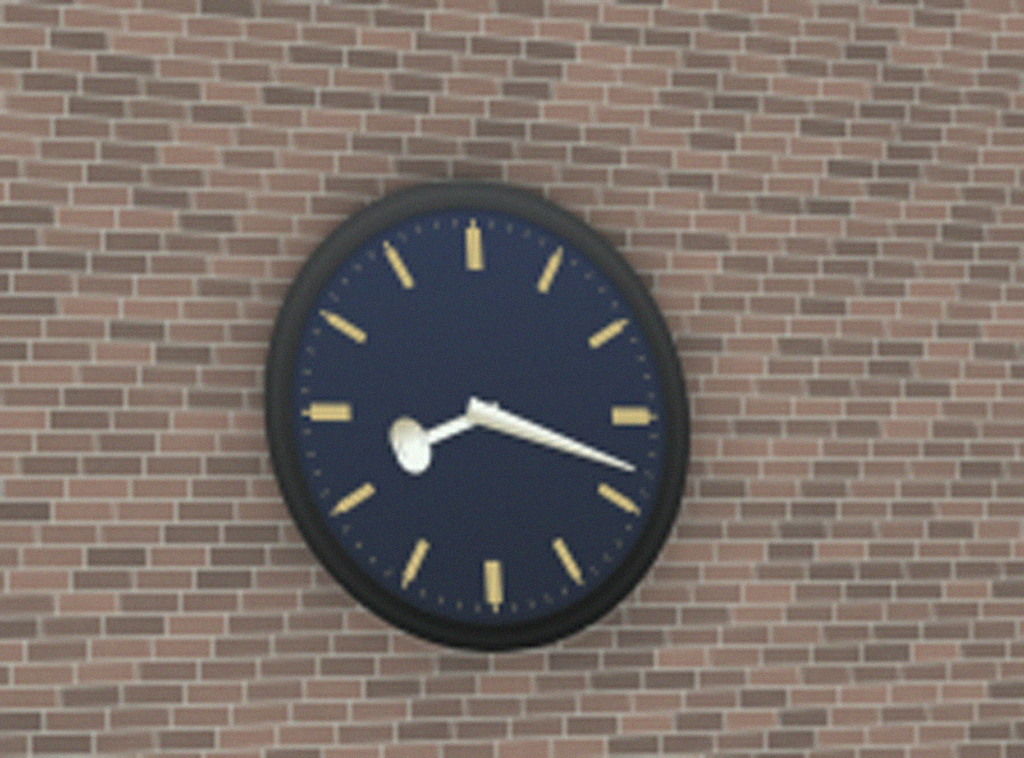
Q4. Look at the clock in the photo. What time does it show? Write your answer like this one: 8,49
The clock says 8,18
